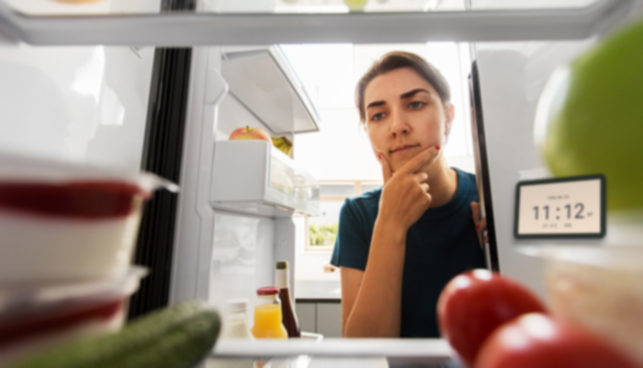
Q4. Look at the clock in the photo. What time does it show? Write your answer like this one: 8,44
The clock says 11,12
